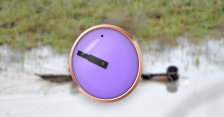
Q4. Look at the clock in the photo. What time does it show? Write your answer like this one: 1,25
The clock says 9,49
